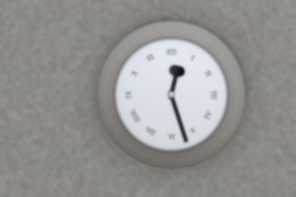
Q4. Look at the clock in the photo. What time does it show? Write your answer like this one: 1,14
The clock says 12,27
